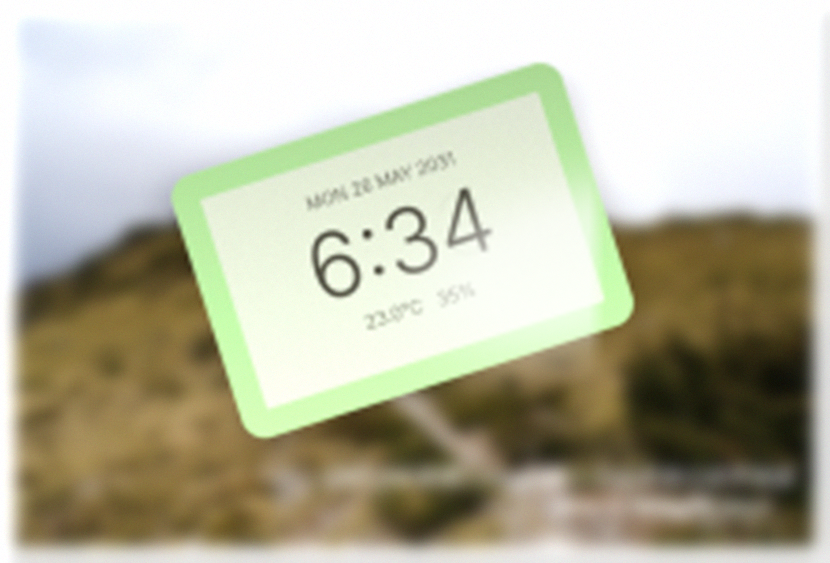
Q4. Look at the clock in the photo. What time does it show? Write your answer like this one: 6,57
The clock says 6,34
